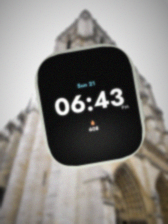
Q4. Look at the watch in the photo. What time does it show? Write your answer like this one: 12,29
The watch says 6,43
